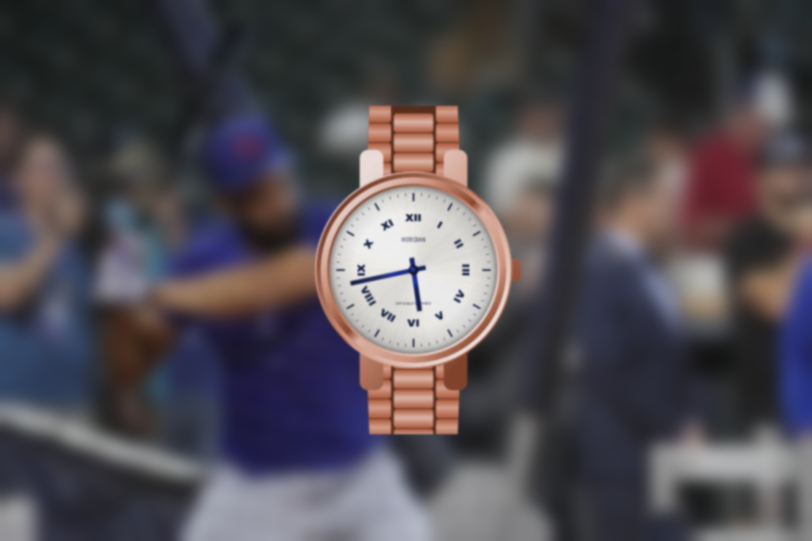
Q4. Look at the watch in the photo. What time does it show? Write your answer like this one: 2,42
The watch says 5,43
